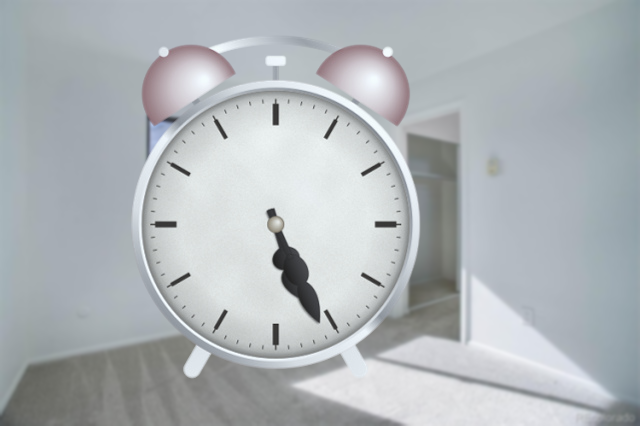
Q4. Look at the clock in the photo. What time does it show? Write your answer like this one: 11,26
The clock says 5,26
